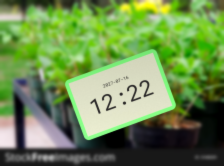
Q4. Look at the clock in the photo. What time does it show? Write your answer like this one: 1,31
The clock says 12,22
